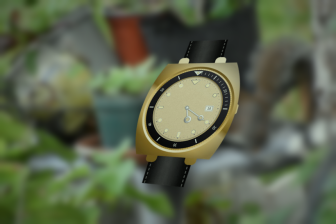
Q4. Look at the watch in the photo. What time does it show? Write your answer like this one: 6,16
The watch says 5,20
